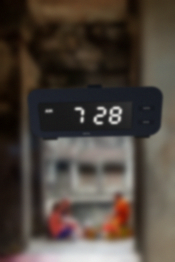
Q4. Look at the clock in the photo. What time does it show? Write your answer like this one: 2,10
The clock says 7,28
